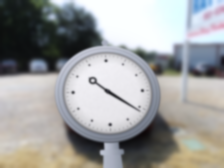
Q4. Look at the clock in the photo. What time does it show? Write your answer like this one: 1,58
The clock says 10,21
